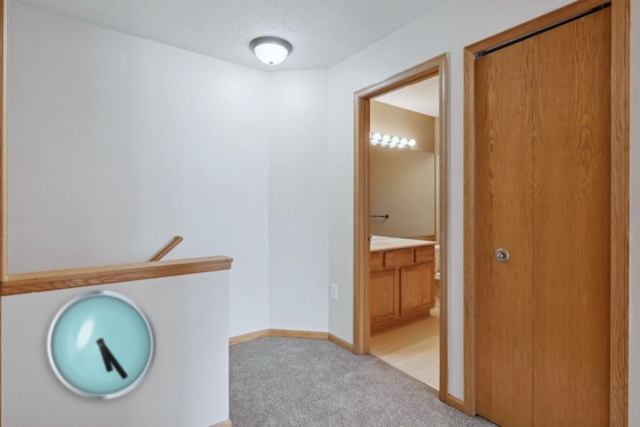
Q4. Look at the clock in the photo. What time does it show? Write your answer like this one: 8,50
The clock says 5,24
